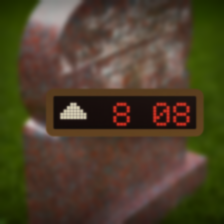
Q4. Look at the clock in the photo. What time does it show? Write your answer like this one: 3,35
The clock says 8,08
